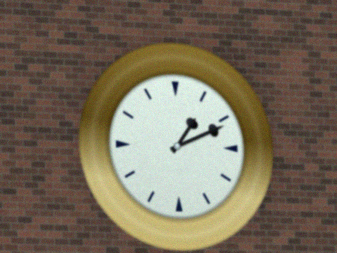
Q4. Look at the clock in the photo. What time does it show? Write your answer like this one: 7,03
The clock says 1,11
